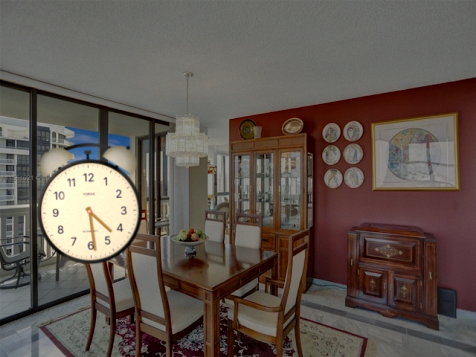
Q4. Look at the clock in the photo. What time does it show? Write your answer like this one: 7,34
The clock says 4,29
